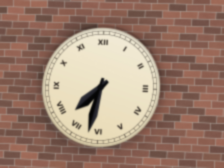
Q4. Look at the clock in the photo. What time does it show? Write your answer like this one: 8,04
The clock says 7,32
